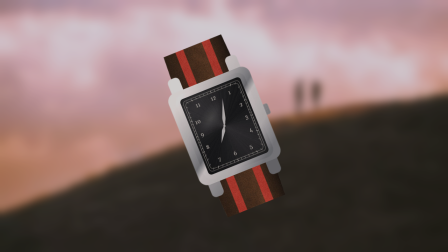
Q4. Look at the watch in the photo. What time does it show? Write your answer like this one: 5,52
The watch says 7,03
